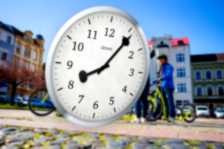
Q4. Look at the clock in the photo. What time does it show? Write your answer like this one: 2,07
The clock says 8,06
